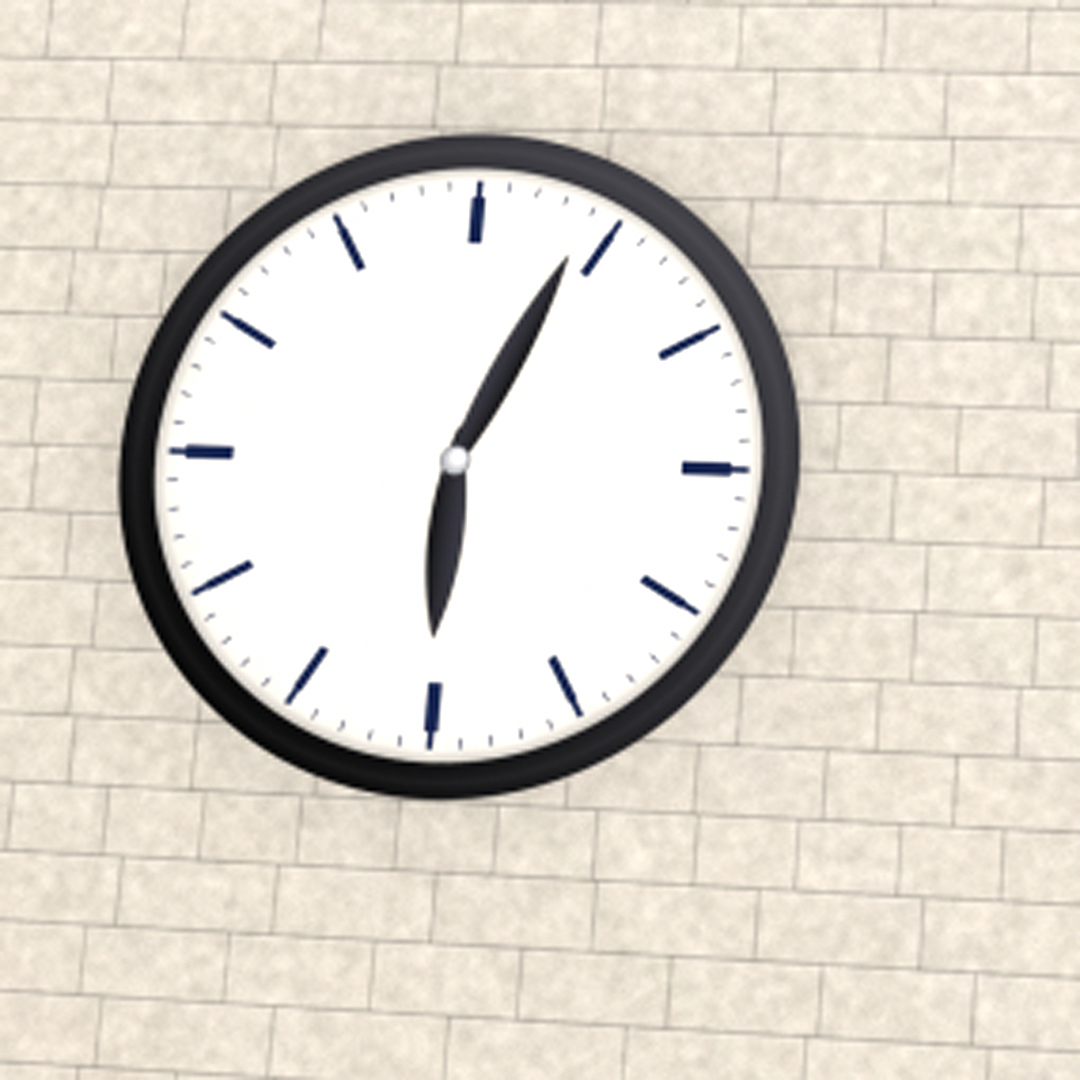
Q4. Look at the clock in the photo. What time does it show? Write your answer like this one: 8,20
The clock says 6,04
